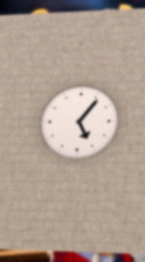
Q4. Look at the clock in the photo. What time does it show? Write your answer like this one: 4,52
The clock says 5,06
